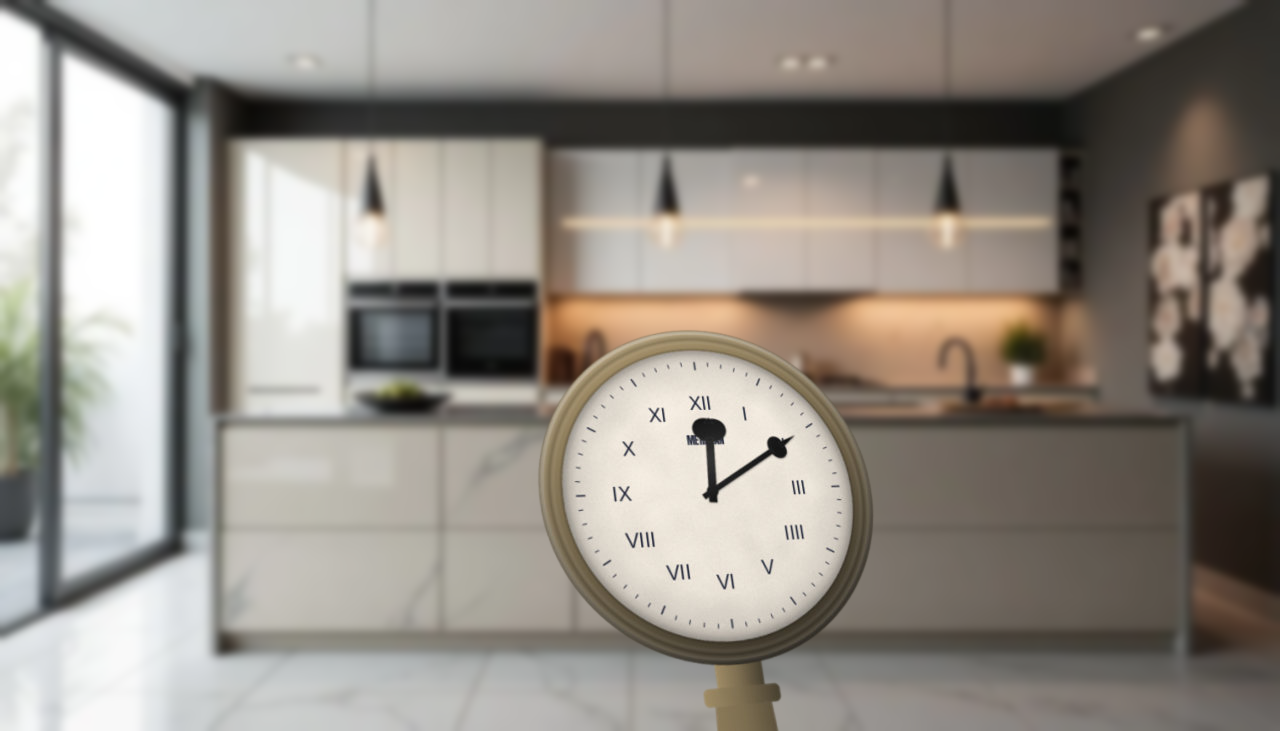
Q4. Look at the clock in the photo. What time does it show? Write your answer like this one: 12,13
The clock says 12,10
